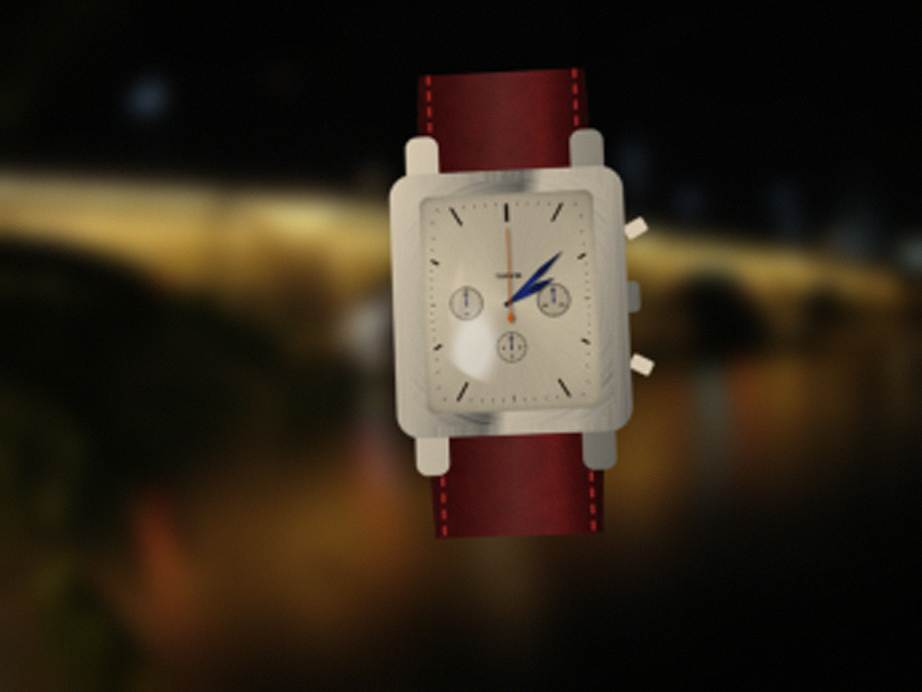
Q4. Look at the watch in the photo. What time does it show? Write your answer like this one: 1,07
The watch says 2,08
